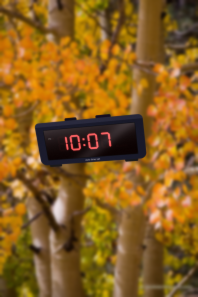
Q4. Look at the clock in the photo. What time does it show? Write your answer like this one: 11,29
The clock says 10,07
